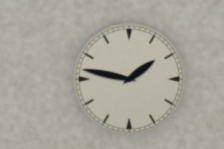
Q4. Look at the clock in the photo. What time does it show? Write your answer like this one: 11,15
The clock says 1,47
